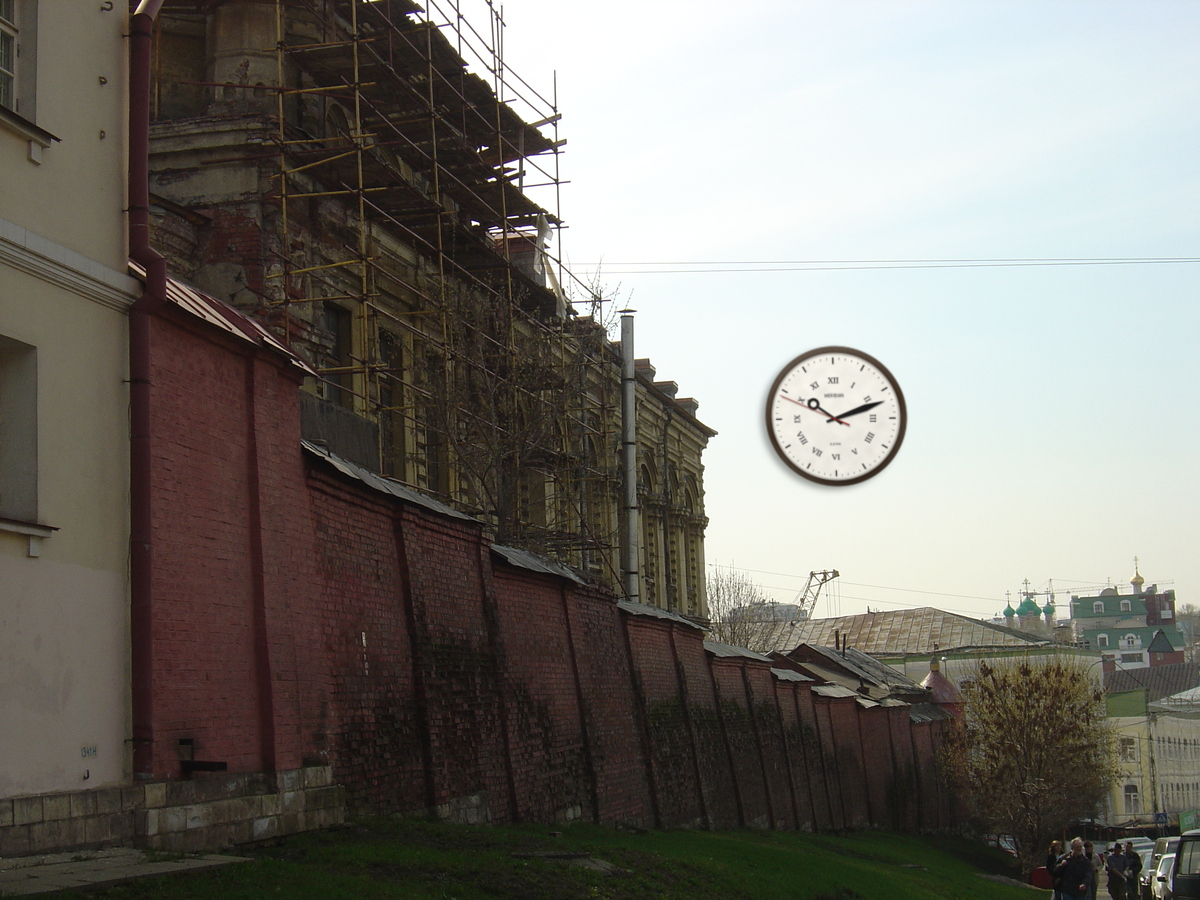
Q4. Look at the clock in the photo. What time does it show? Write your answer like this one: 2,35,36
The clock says 10,11,49
